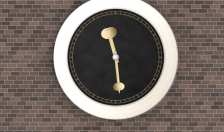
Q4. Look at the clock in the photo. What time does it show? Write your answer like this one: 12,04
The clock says 11,29
